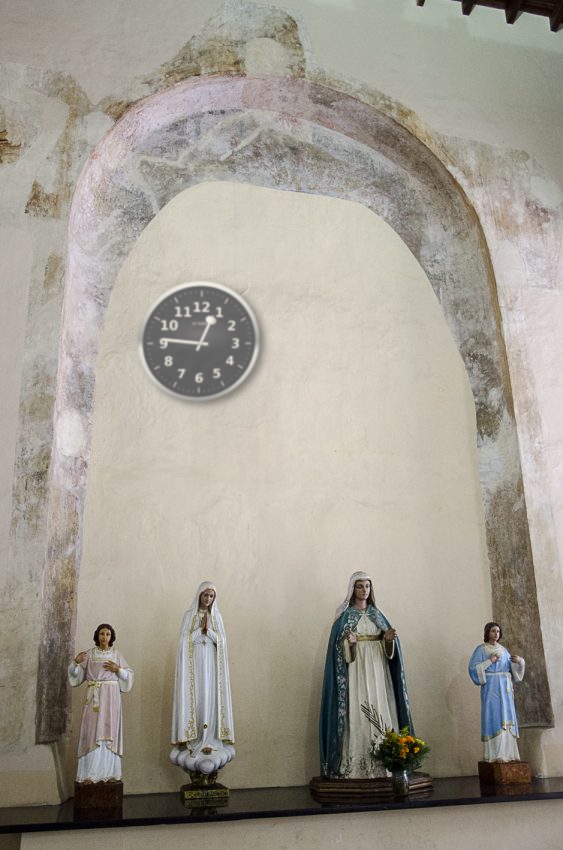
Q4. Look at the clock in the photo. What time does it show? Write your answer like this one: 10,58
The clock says 12,46
